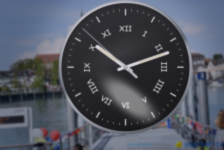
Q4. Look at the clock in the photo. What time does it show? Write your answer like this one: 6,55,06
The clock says 10,11,52
